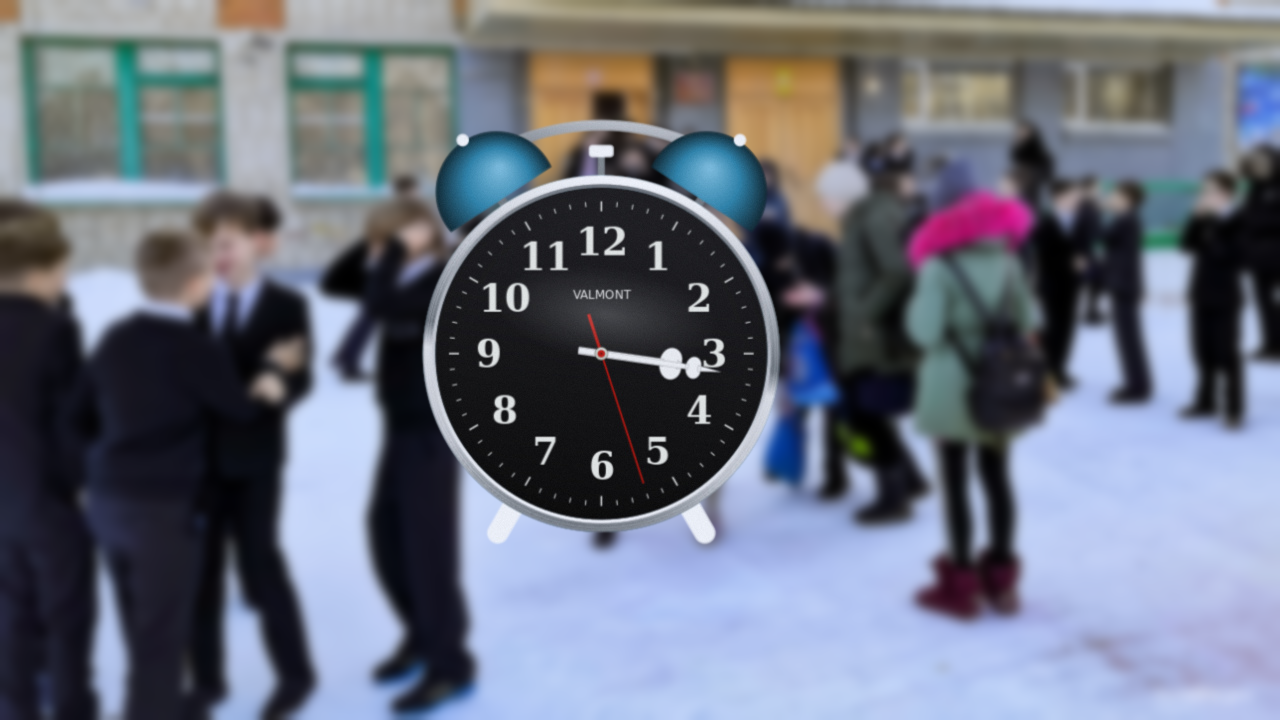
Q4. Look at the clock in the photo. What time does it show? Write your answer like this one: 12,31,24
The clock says 3,16,27
